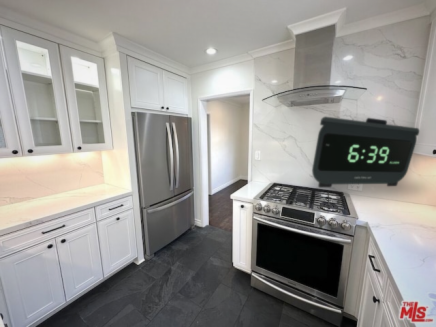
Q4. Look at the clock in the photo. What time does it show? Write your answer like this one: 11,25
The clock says 6,39
